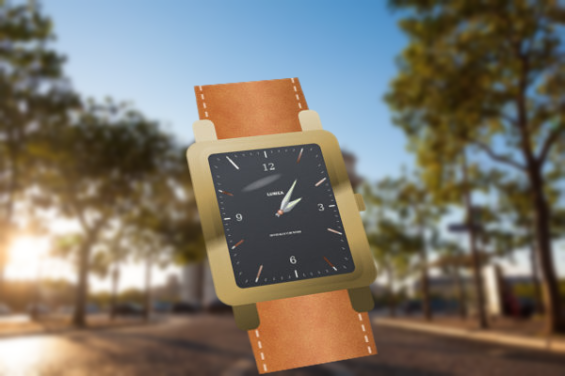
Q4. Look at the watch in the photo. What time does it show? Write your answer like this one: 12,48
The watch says 2,06
